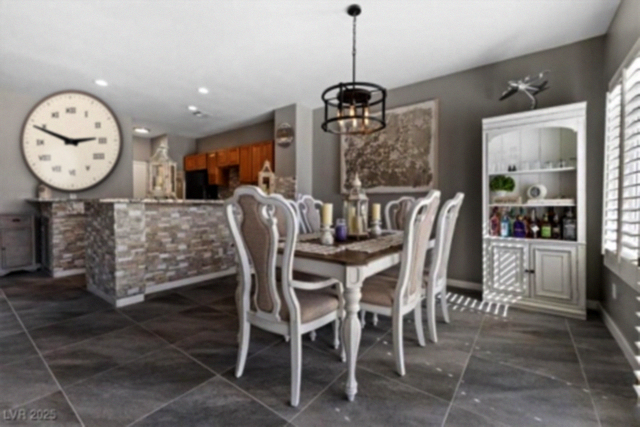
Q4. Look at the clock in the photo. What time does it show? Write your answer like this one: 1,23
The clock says 2,49
